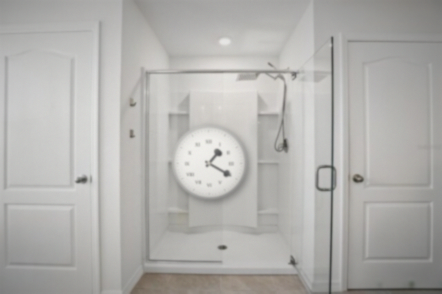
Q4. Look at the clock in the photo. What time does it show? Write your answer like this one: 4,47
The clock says 1,20
